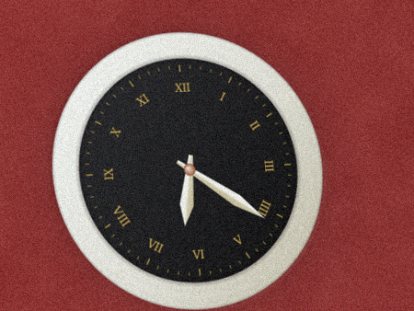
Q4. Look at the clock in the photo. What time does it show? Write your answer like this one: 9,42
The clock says 6,21
